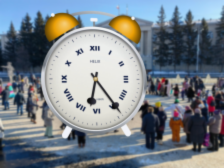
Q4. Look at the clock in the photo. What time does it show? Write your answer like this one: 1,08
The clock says 6,24
